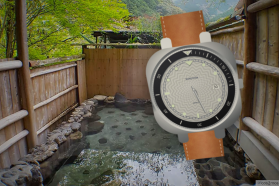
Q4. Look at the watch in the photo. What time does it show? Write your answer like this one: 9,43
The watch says 5,27
